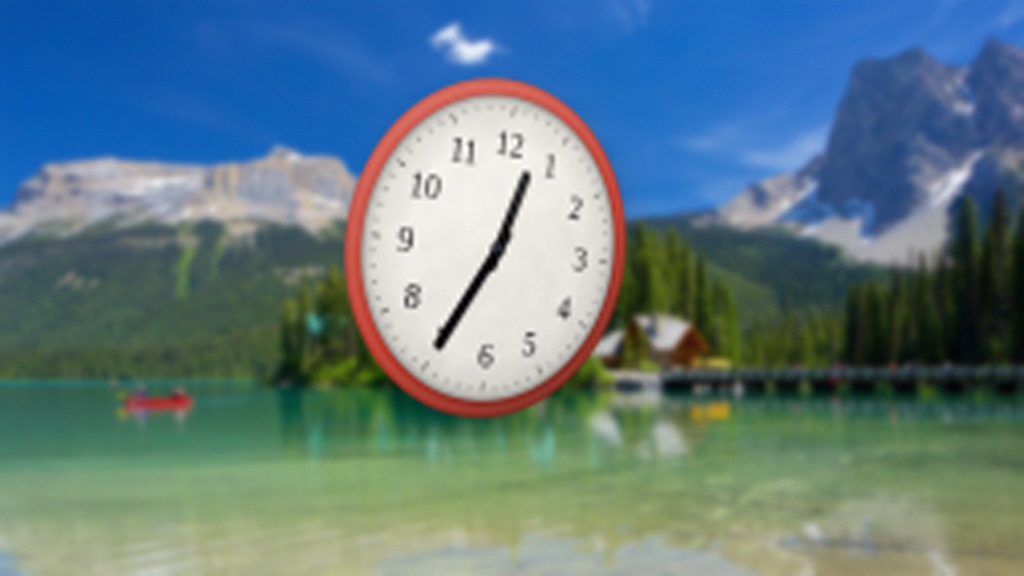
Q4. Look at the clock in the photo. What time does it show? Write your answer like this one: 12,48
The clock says 12,35
